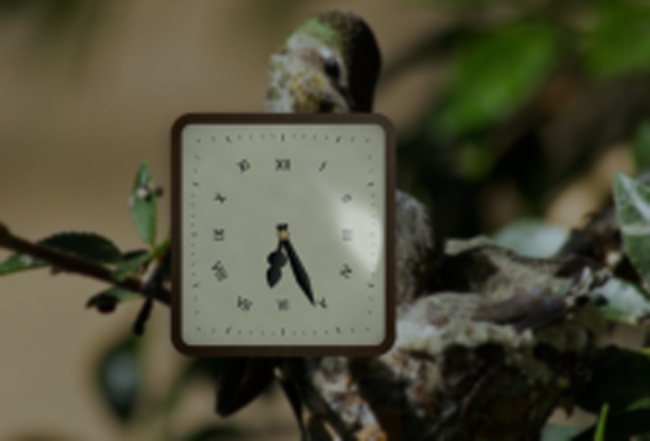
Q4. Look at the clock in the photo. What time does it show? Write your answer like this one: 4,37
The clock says 6,26
